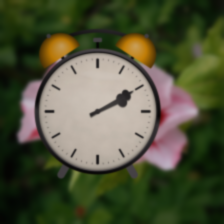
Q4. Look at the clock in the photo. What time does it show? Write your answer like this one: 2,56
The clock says 2,10
